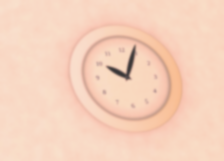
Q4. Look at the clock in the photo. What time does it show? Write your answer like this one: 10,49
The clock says 10,04
